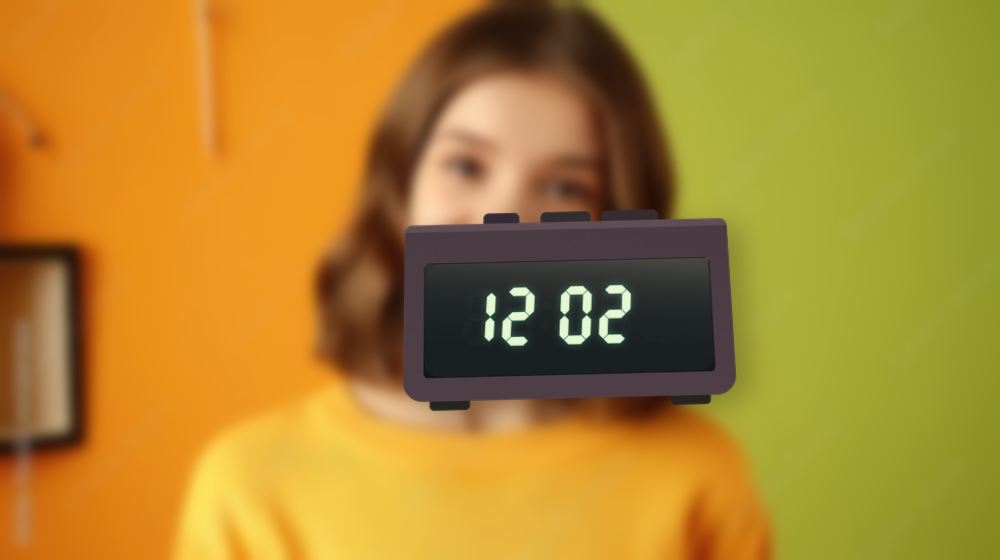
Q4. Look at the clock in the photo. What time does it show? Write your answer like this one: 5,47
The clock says 12,02
